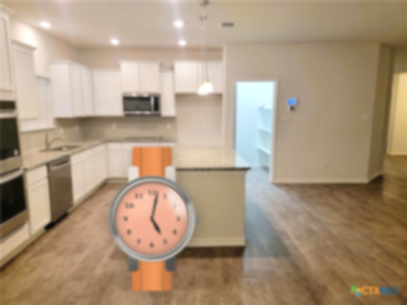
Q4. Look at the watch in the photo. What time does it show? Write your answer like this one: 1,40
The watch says 5,02
